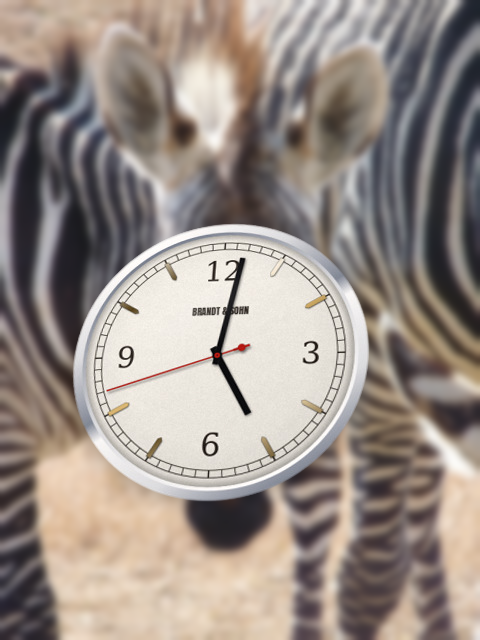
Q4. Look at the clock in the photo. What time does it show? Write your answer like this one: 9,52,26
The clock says 5,01,42
